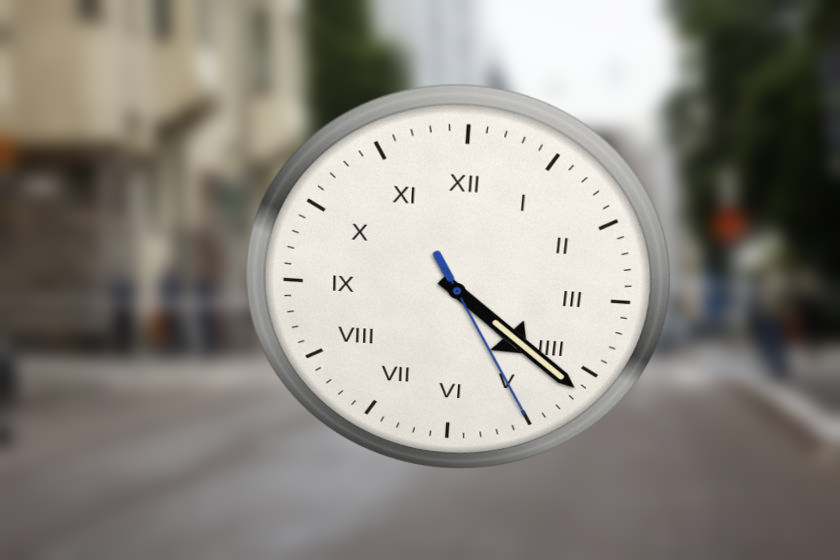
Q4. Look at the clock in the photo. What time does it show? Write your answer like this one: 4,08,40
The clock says 4,21,25
